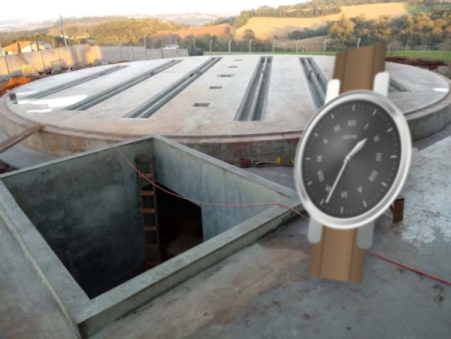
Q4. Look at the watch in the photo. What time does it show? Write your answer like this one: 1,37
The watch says 1,34
